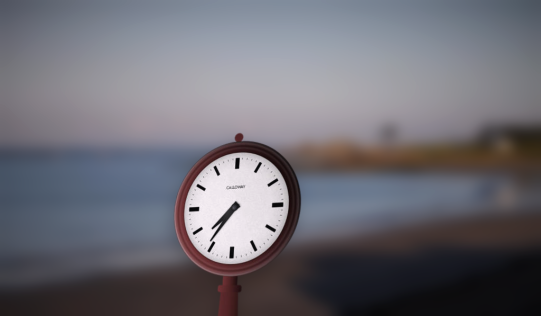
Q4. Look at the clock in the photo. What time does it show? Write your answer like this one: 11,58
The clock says 7,36
